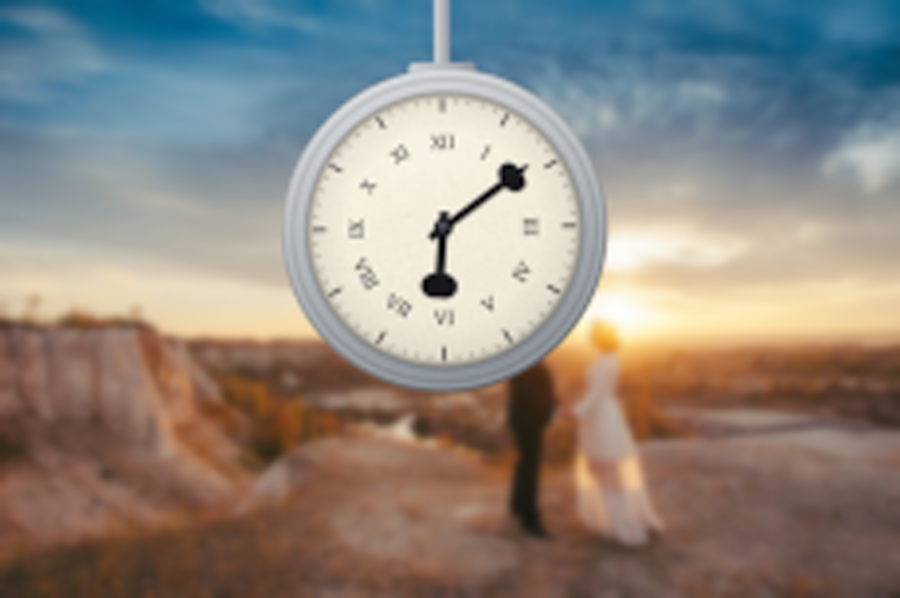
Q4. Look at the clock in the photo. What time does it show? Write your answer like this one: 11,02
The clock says 6,09
